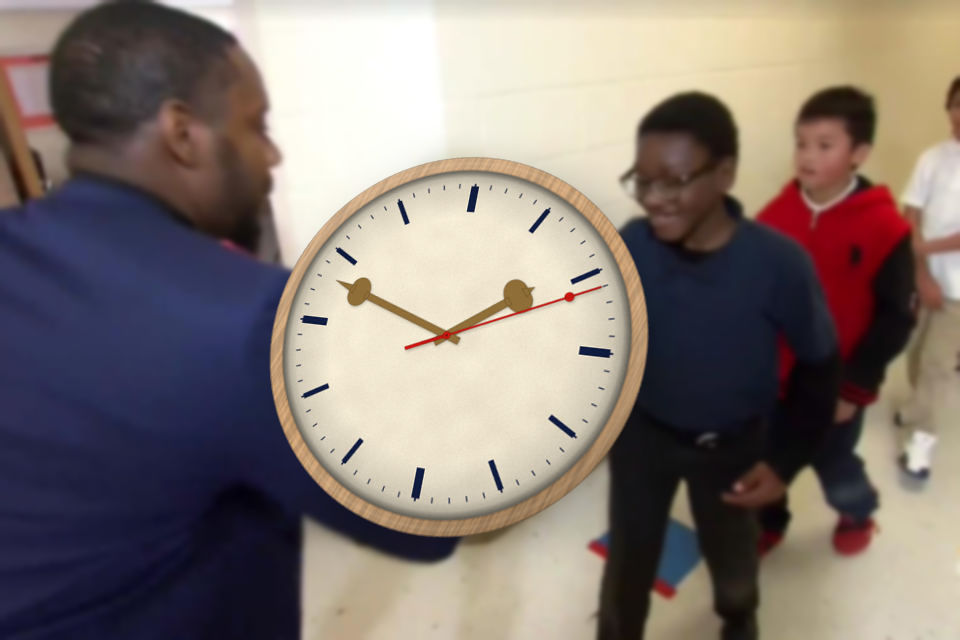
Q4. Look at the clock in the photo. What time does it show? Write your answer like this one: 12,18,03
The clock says 1,48,11
